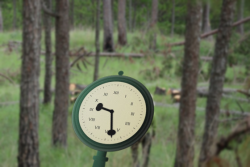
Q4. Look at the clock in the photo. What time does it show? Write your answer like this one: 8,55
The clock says 9,28
